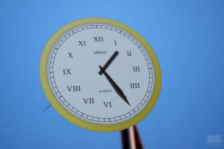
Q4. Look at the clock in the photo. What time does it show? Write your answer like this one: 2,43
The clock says 1,25
